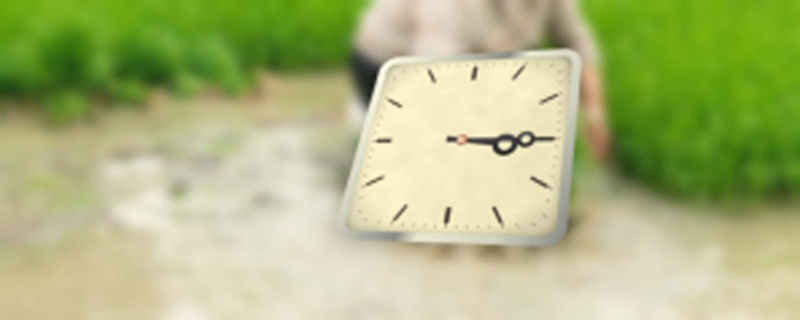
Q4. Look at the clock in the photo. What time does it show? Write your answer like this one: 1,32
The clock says 3,15
